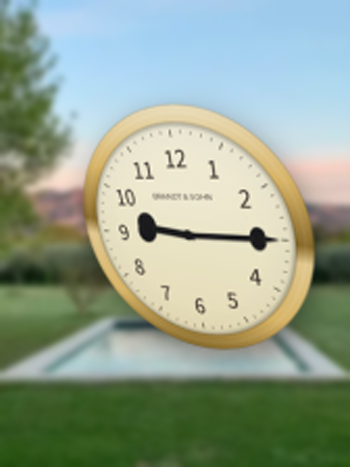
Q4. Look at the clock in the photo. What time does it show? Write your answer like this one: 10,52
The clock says 9,15
